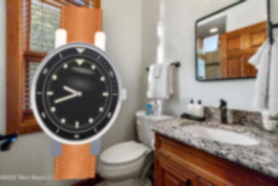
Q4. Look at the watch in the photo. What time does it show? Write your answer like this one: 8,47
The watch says 9,42
